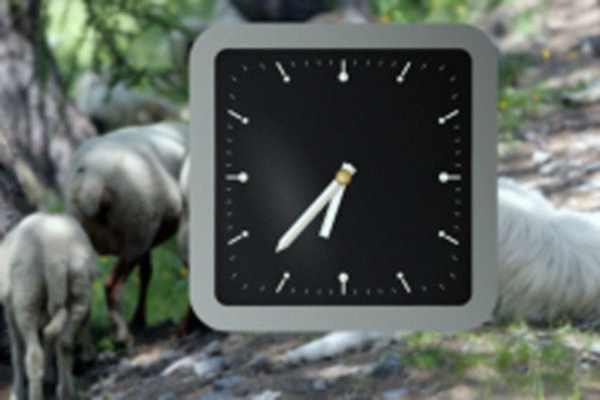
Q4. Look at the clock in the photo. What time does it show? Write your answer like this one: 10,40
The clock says 6,37
